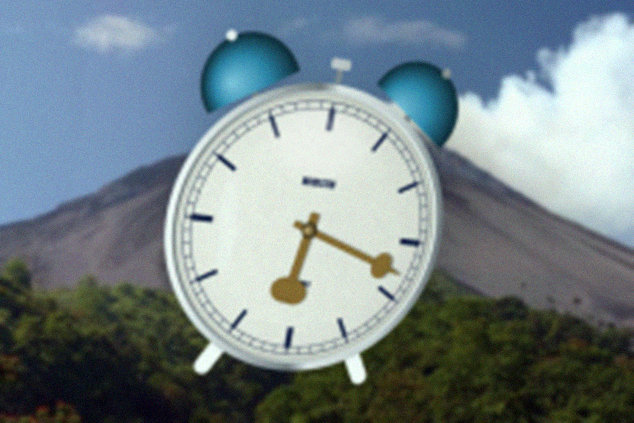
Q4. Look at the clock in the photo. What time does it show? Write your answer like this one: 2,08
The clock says 6,18
